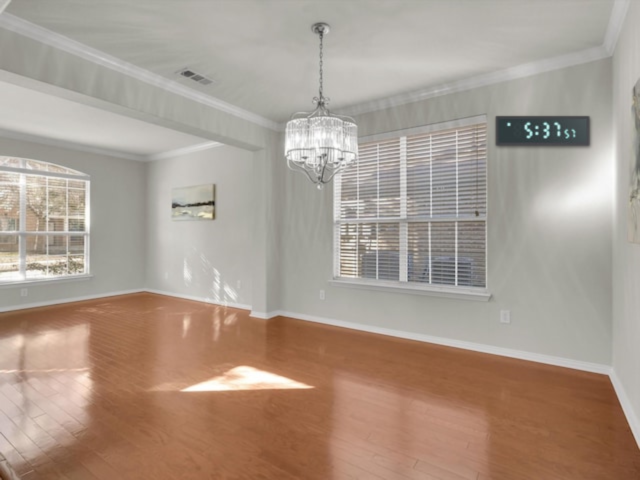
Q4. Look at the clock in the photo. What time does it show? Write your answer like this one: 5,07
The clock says 5,37
